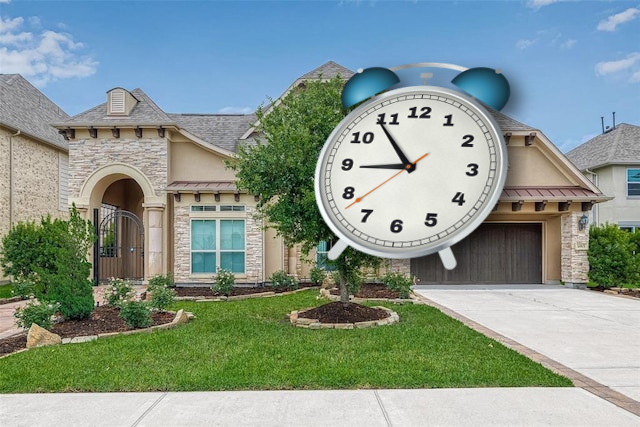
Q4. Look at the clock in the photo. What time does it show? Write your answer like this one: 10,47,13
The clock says 8,53,38
